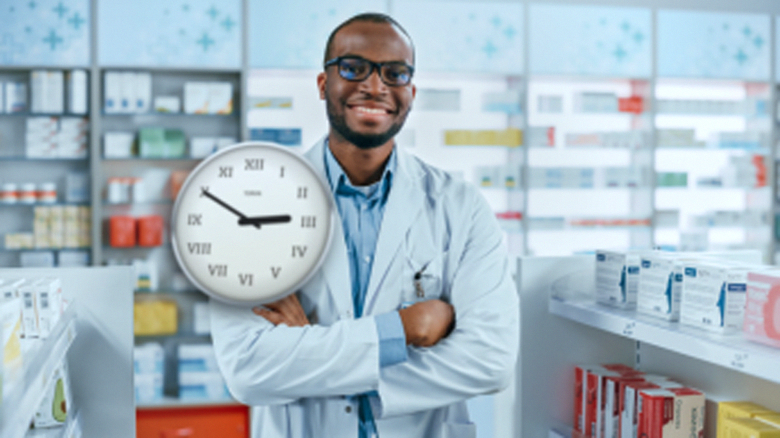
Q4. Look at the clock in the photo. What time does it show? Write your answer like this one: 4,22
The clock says 2,50
